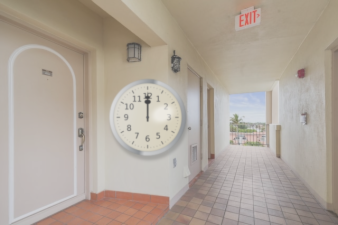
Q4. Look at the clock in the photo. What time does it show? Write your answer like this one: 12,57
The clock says 12,00
